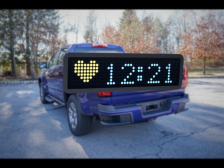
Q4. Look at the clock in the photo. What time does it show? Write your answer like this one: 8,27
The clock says 12,21
